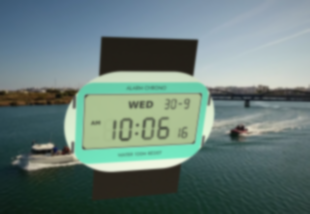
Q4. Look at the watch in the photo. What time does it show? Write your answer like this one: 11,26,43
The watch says 10,06,16
